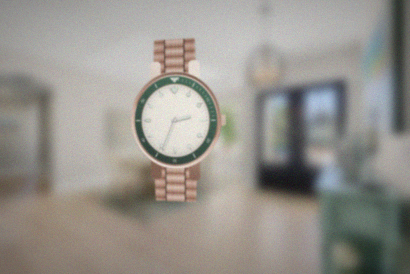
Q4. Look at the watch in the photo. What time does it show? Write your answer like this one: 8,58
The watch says 2,34
